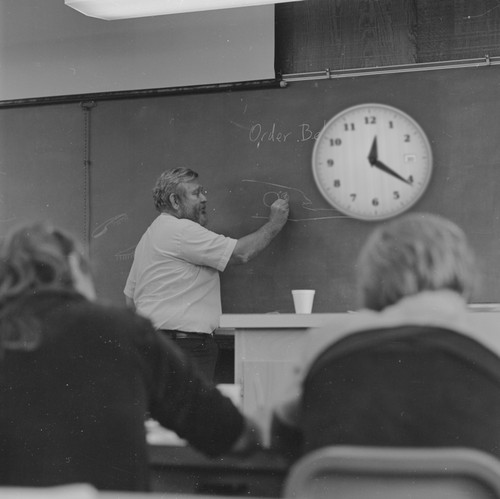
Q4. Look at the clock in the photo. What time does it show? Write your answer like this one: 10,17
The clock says 12,21
